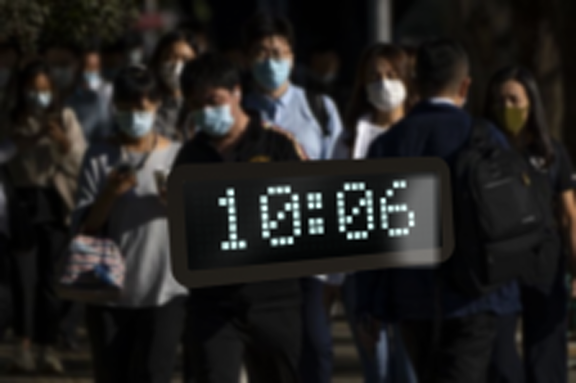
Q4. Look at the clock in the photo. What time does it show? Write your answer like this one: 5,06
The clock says 10,06
